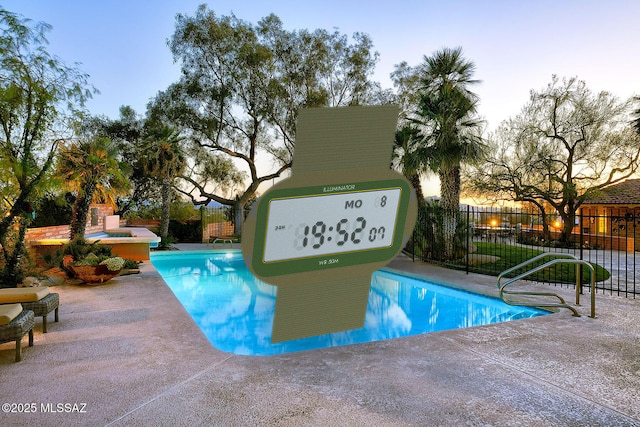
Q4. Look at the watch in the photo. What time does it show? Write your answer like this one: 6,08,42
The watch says 19,52,07
